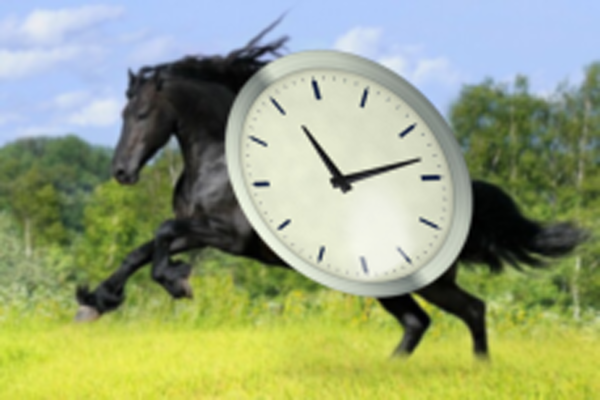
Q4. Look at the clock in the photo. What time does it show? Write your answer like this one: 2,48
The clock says 11,13
